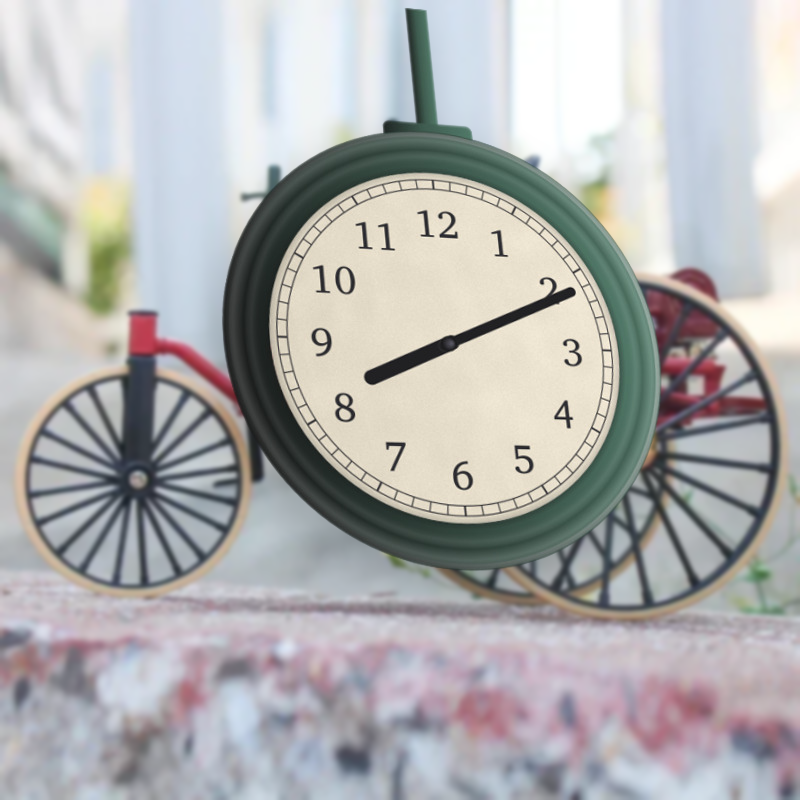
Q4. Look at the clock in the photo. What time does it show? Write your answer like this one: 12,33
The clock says 8,11
